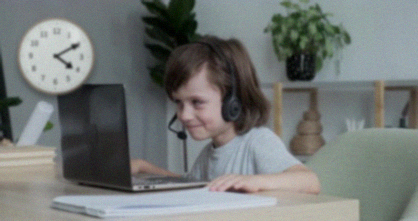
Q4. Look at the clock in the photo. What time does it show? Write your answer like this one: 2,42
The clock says 4,10
